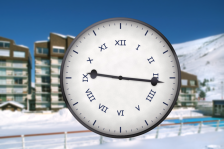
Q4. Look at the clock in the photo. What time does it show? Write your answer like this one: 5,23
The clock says 9,16
